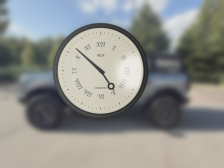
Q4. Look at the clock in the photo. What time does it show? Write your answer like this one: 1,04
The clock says 4,52
